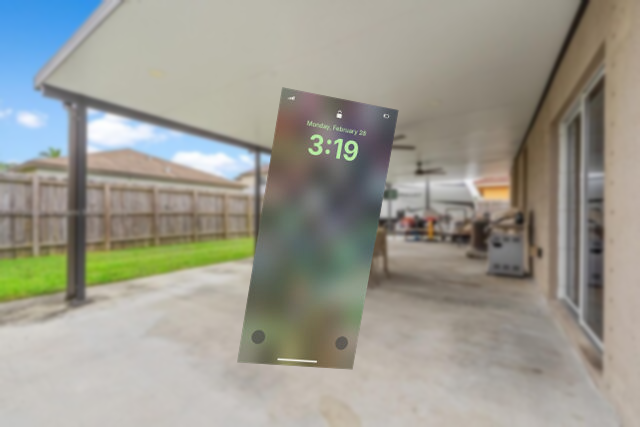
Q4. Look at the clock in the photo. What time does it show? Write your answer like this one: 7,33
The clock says 3,19
